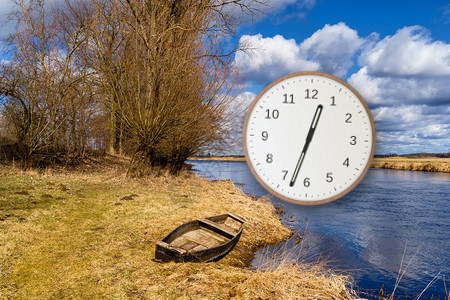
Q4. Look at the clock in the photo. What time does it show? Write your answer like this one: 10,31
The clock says 12,33
